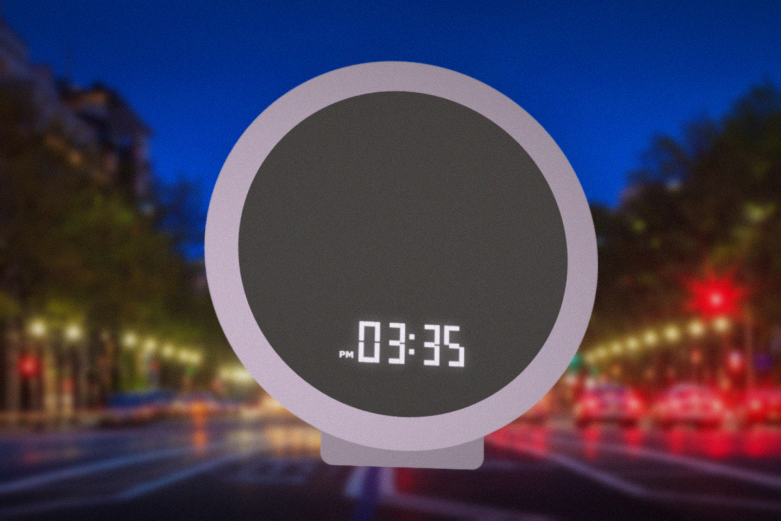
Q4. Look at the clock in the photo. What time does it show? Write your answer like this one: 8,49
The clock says 3,35
